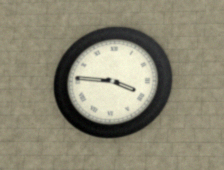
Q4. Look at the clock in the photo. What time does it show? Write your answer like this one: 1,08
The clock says 3,46
